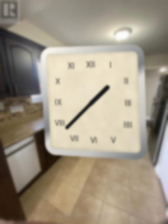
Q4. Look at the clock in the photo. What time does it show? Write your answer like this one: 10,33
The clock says 1,38
